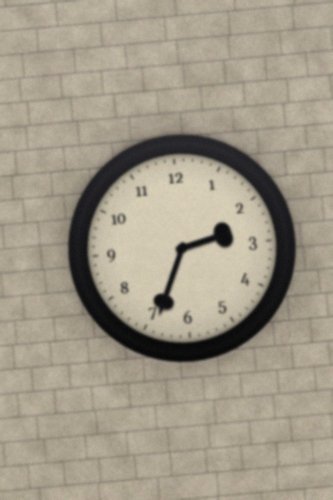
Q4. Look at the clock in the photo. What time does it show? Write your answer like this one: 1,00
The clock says 2,34
